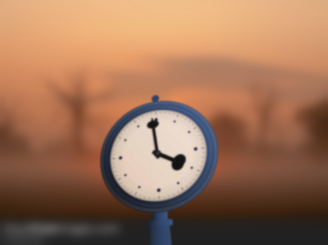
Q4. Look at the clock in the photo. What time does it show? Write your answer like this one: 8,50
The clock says 3,59
